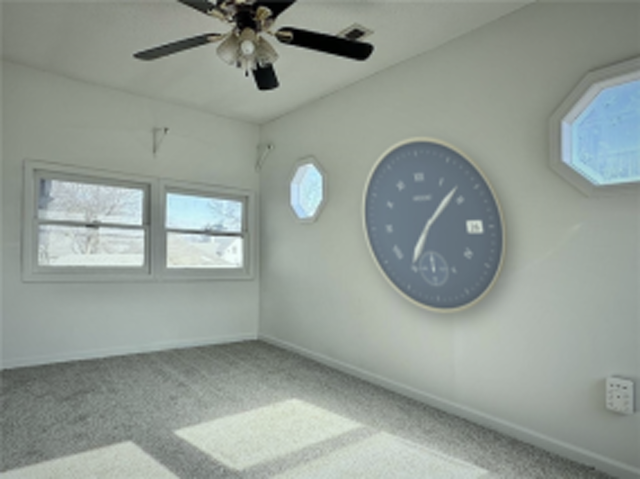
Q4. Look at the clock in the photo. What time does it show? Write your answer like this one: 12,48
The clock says 7,08
